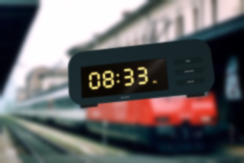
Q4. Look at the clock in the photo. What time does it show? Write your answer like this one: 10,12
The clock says 8,33
